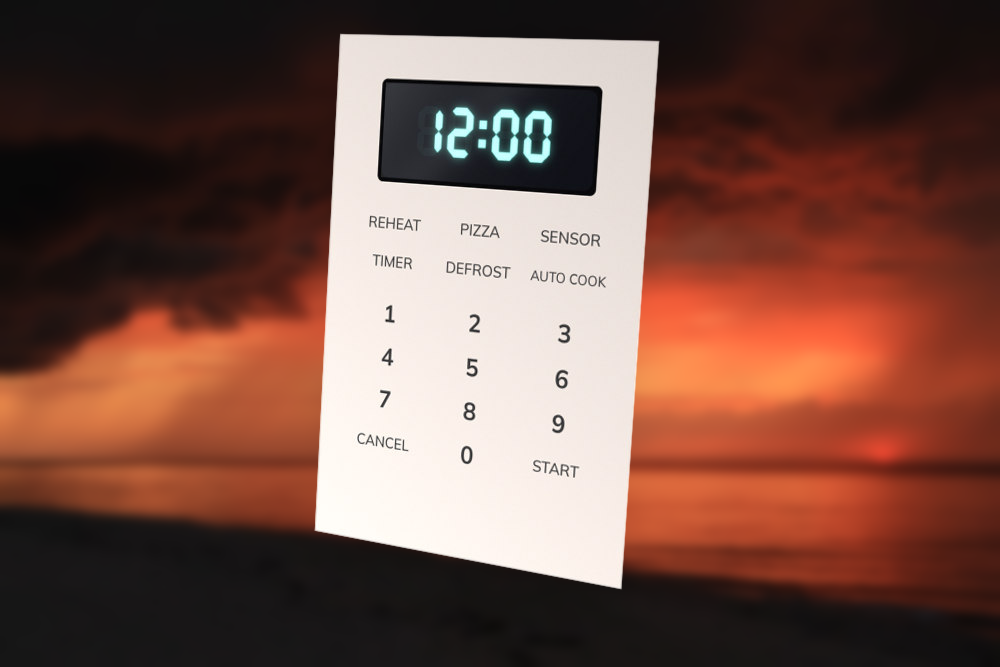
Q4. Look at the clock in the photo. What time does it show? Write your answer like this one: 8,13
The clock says 12,00
